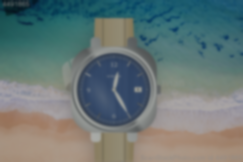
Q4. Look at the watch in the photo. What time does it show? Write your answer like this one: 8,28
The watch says 12,25
